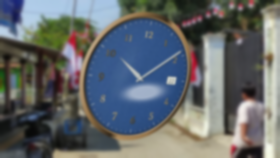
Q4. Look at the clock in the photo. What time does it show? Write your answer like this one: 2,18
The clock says 10,09
